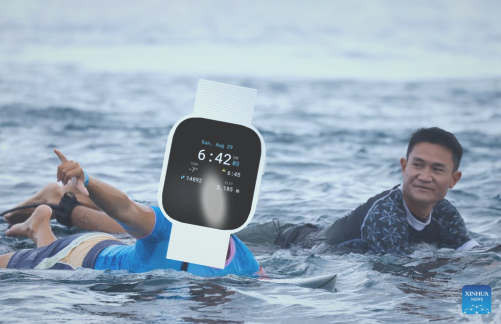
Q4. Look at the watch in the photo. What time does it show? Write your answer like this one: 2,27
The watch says 6,42
